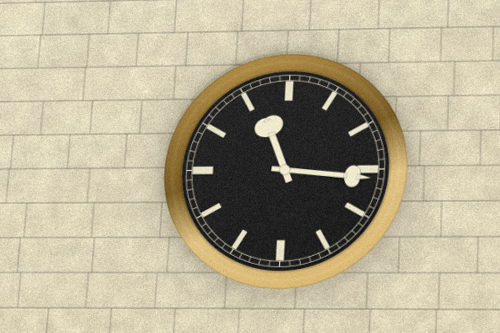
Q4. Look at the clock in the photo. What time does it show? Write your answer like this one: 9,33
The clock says 11,16
